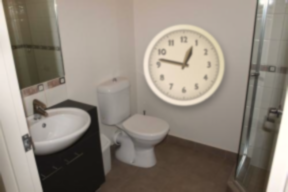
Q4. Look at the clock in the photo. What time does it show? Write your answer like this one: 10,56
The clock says 12,47
